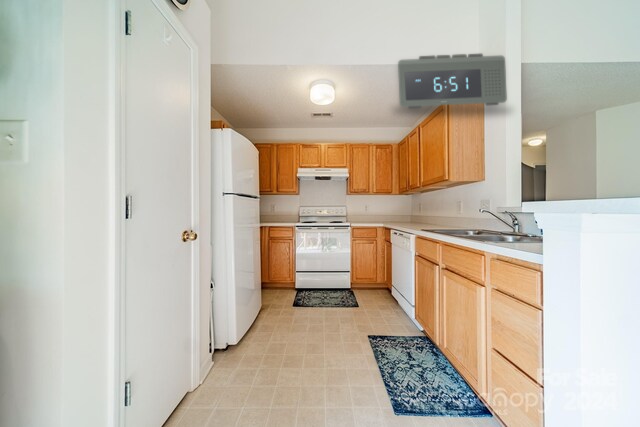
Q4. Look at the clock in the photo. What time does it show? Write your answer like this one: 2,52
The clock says 6,51
